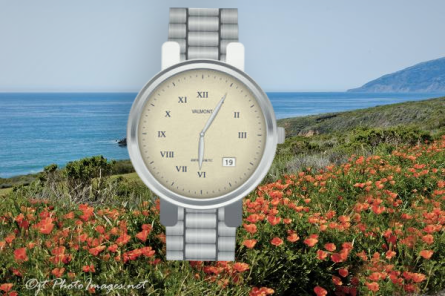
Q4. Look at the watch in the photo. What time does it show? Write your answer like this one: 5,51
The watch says 6,05
